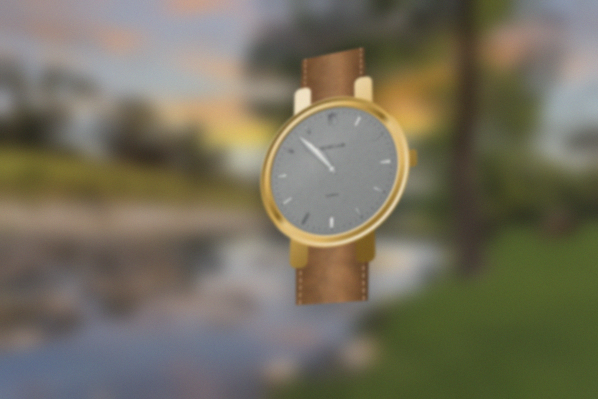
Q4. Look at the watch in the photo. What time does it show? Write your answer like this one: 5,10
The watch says 10,53
